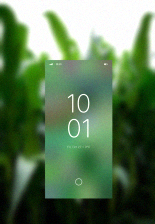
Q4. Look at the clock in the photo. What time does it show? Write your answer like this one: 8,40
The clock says 10,01
